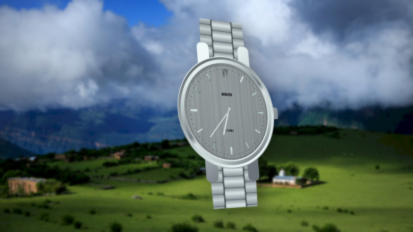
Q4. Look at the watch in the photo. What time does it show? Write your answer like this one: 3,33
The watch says 6,37
